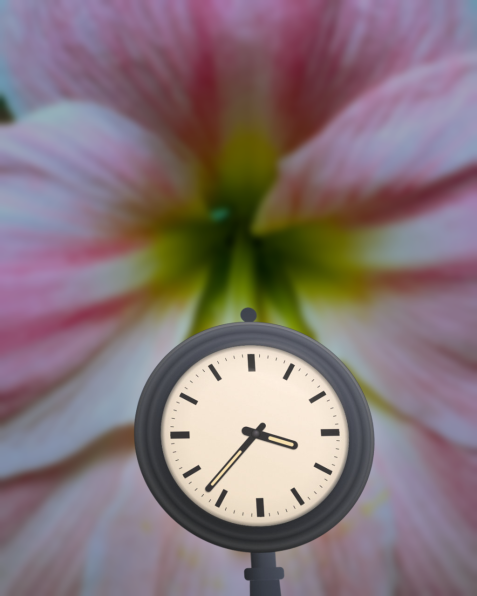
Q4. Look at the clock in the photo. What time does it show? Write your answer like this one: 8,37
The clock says 3,37
